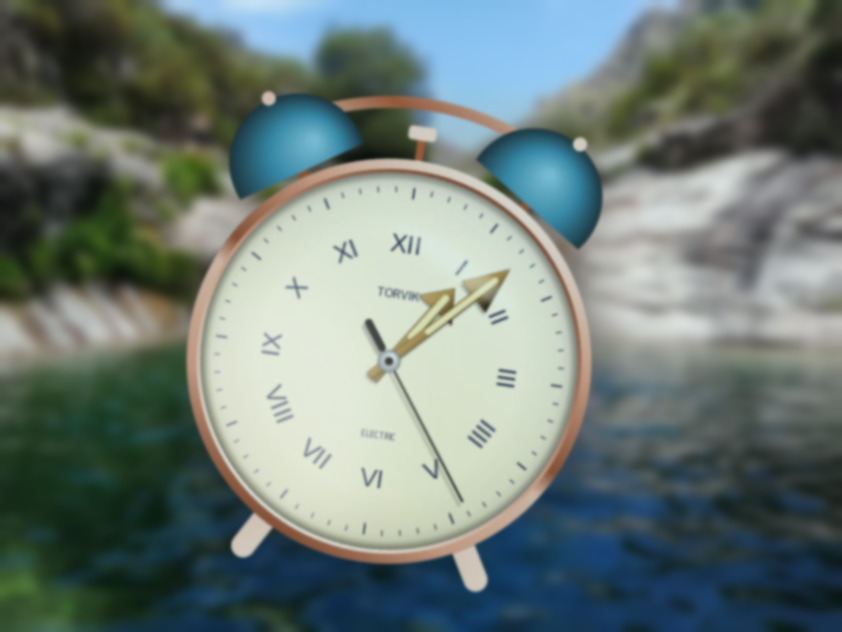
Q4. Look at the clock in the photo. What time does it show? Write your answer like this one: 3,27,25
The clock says 1,07,24
